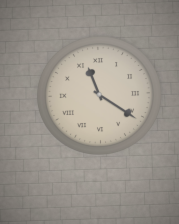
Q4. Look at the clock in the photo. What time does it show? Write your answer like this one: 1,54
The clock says 11,21
